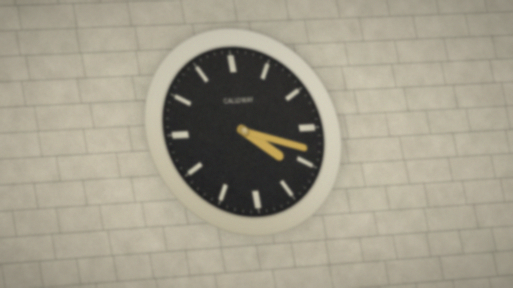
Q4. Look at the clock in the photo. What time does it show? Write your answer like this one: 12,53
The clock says 4,18
